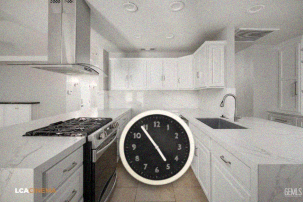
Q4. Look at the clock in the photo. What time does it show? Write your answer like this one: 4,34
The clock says 4,54
